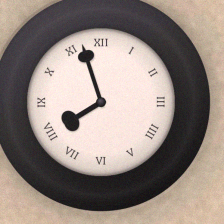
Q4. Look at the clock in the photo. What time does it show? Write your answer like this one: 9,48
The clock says 7,57
